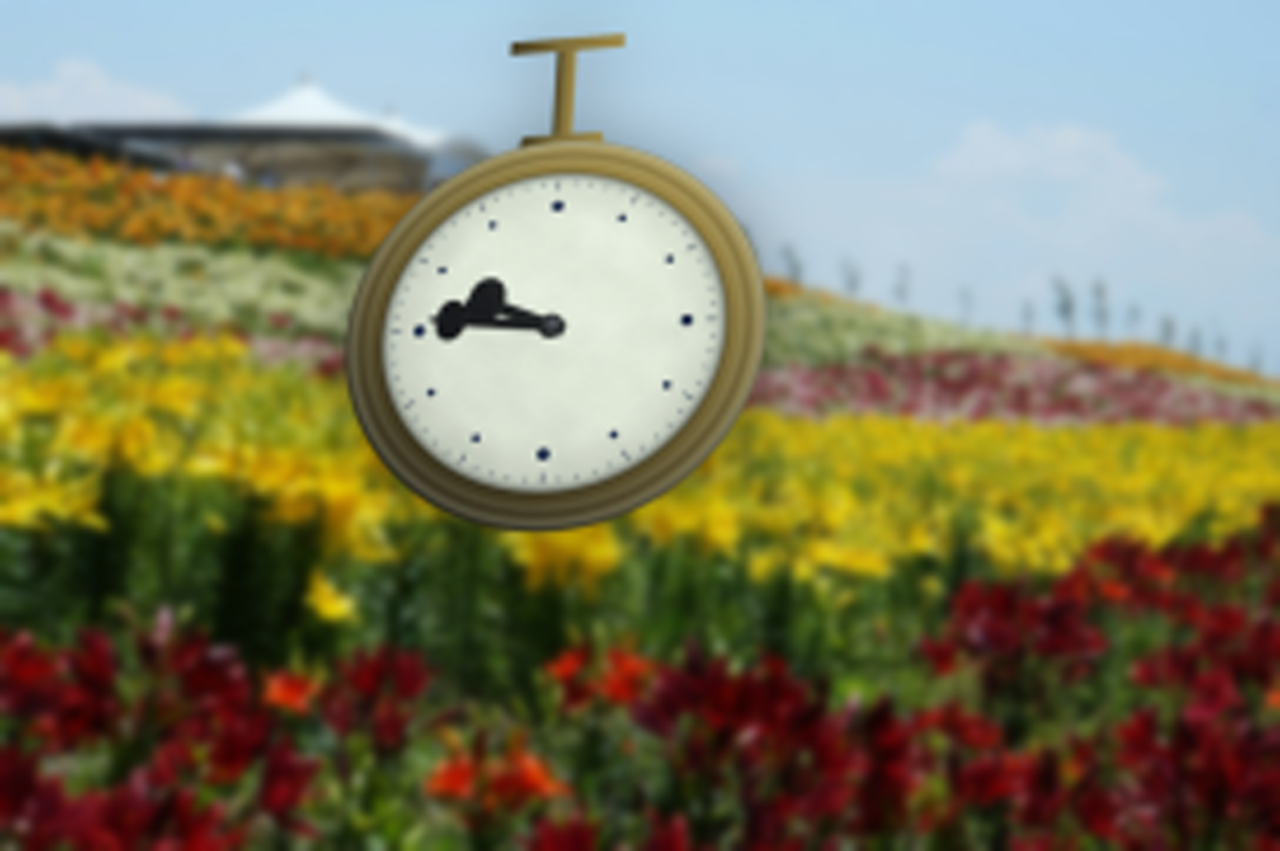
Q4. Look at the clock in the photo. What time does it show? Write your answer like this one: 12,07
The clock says 9,46
